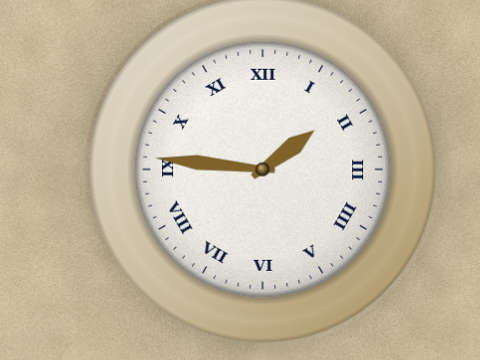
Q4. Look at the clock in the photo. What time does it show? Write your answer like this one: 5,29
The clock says 1,46
